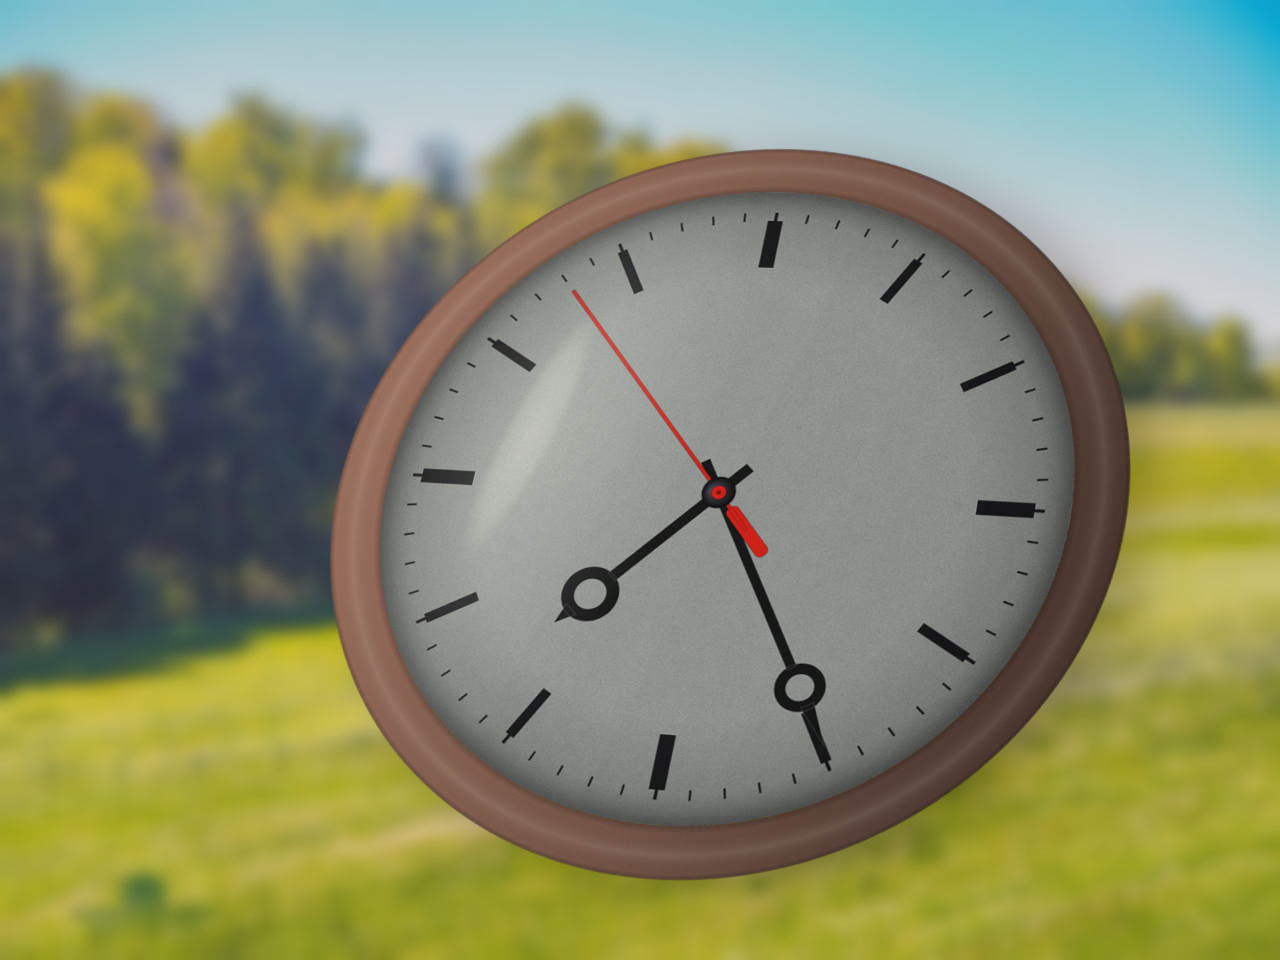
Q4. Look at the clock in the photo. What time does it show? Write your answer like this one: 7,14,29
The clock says 7,24,53
